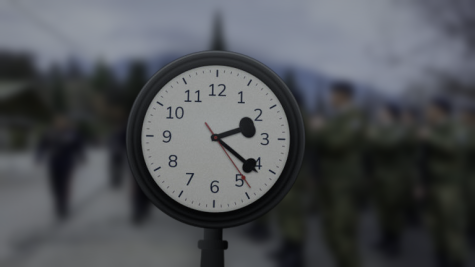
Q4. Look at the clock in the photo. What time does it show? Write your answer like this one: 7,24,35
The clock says 2,21,24
